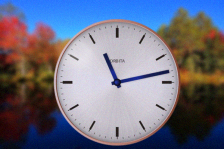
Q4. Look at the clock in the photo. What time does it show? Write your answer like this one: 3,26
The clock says 11,13
